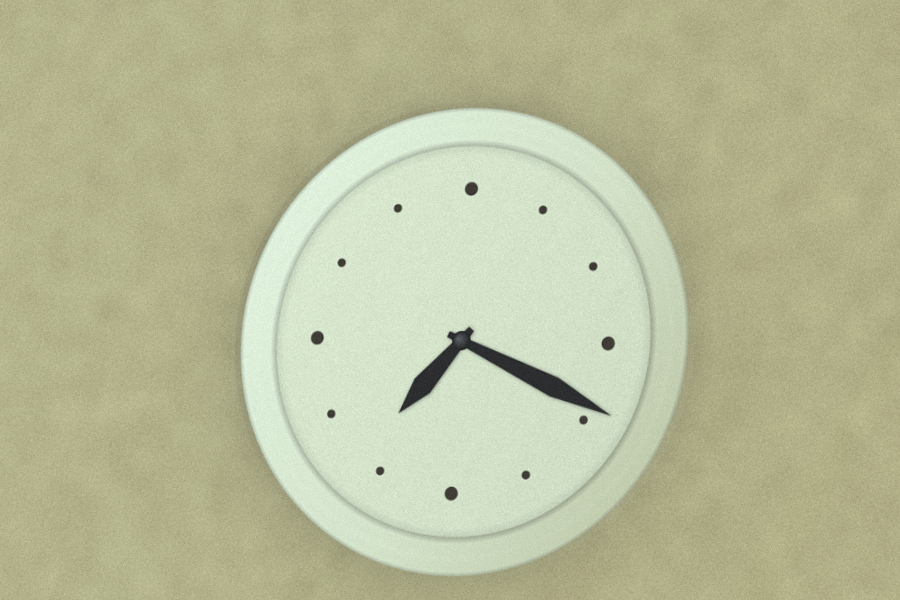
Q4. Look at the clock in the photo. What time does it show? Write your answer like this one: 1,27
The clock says 7,19
